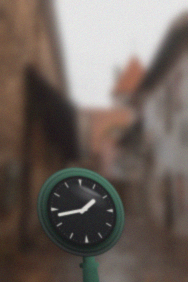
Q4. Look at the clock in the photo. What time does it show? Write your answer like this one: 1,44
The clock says 1,43
